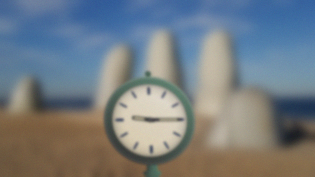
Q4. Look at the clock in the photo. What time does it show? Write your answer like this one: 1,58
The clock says 9,15
